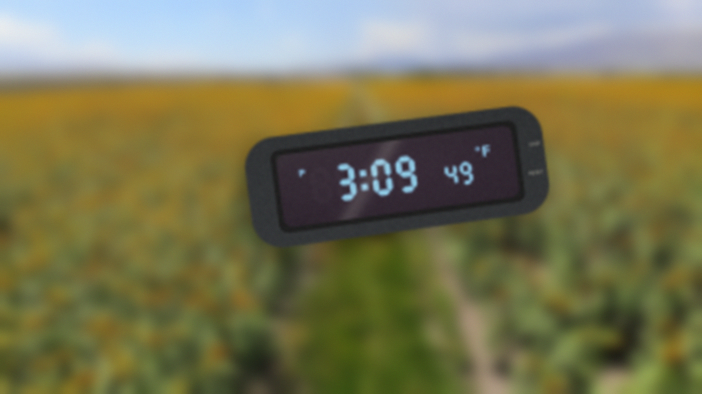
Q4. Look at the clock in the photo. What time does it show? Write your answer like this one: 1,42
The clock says 3,09
